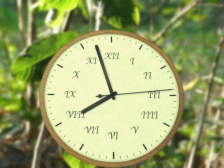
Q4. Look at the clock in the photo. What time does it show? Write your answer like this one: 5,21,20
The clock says 7,57,14
